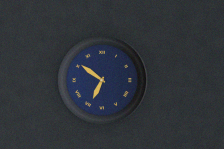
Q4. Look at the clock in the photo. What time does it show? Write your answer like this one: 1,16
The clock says 6,51
